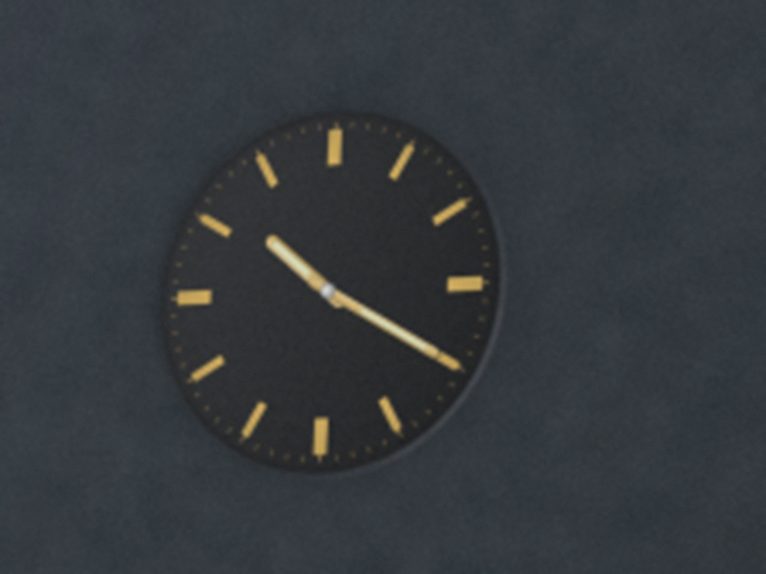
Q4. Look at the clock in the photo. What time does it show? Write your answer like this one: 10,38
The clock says 10,20
